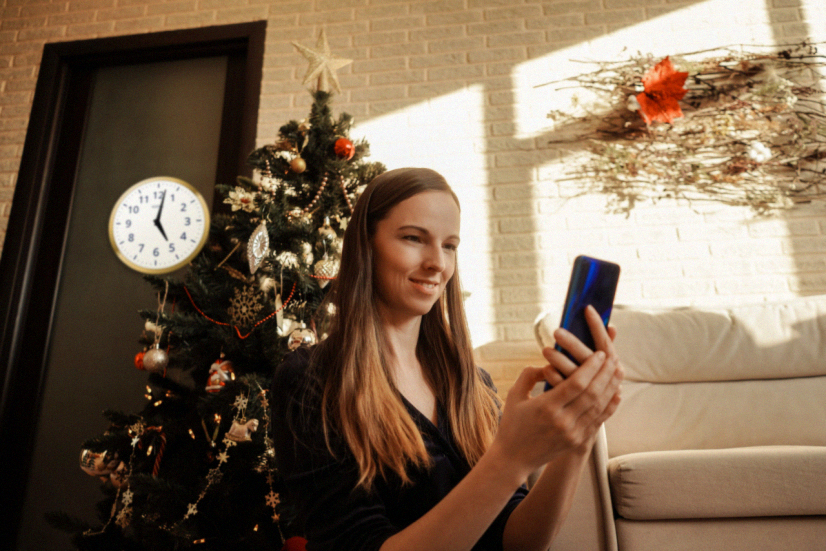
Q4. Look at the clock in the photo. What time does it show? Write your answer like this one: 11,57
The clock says 5,02
